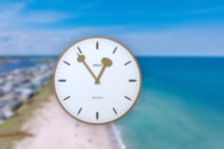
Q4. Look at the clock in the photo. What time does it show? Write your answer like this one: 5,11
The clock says 12,54
